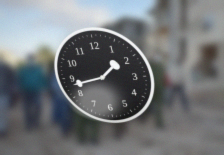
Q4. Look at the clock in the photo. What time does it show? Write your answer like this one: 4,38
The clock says 1,43
